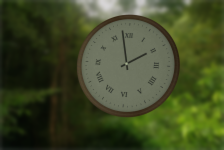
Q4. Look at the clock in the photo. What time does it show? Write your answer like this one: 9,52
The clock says 1,58
